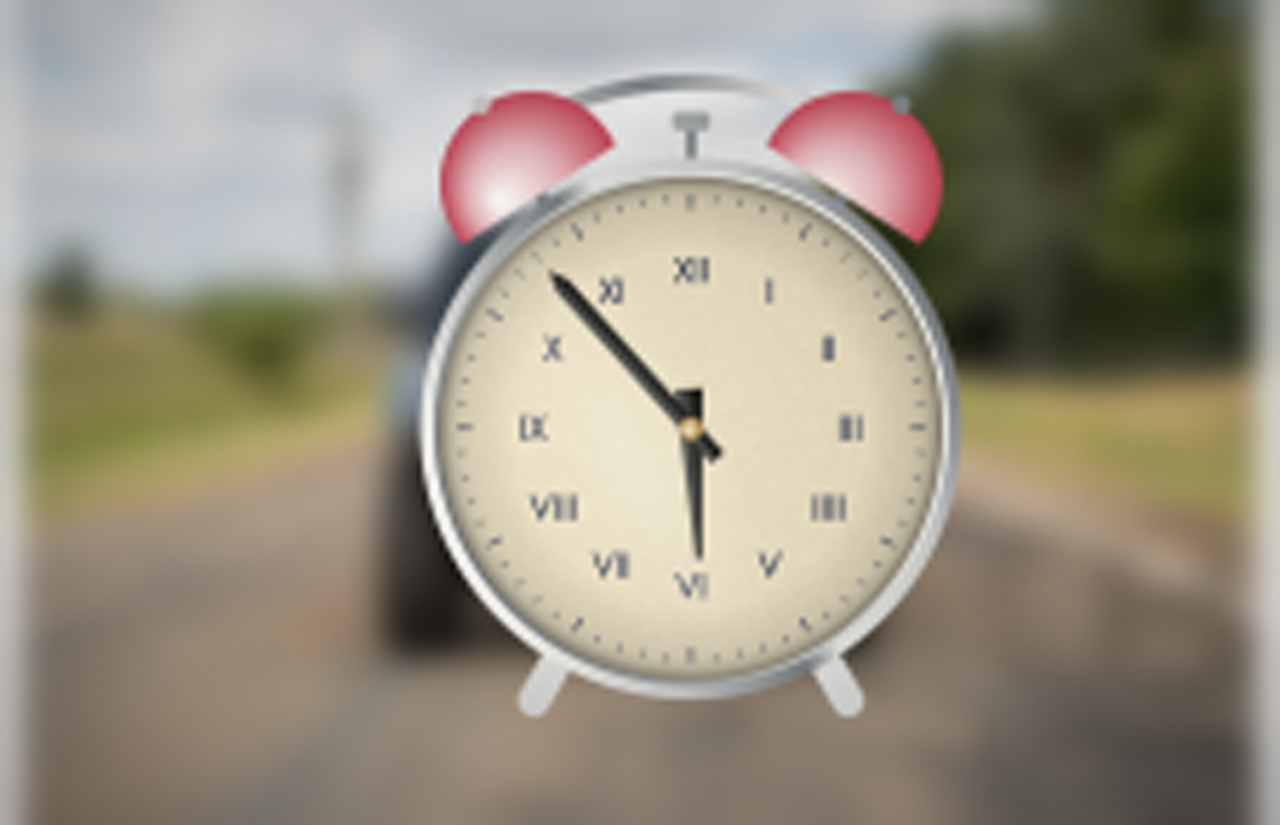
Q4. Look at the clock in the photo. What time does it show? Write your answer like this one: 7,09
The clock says 5,53
